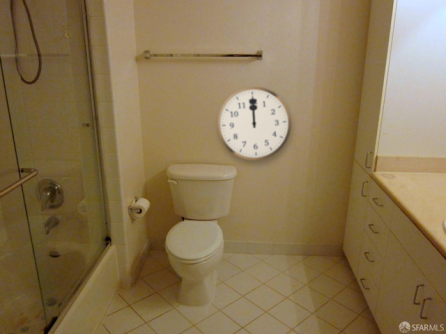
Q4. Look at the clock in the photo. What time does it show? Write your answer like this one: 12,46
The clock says 12,00
